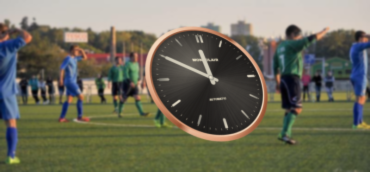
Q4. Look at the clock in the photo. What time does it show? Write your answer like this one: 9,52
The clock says 11,50
